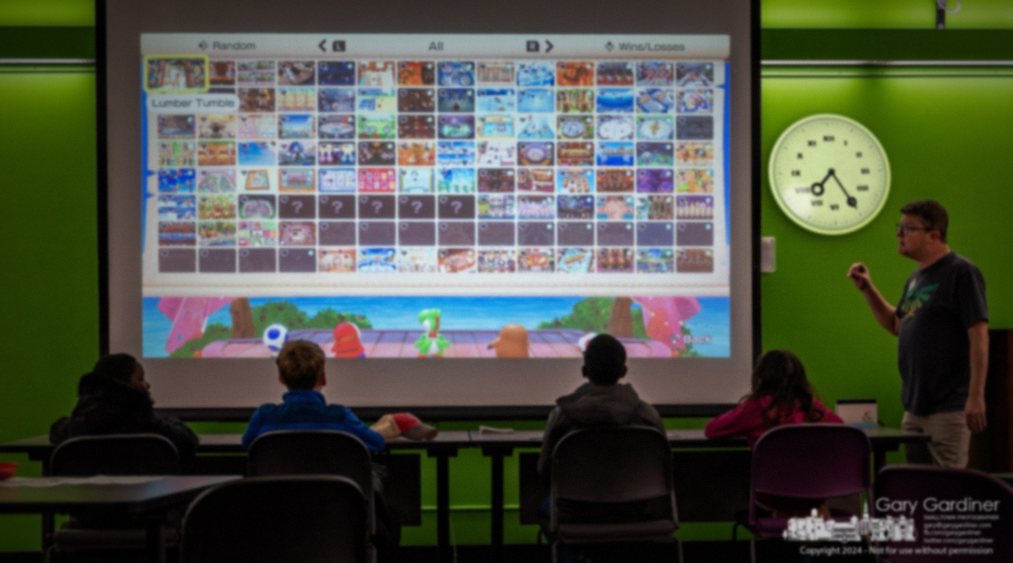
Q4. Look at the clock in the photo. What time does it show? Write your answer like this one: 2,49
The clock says 7,25
